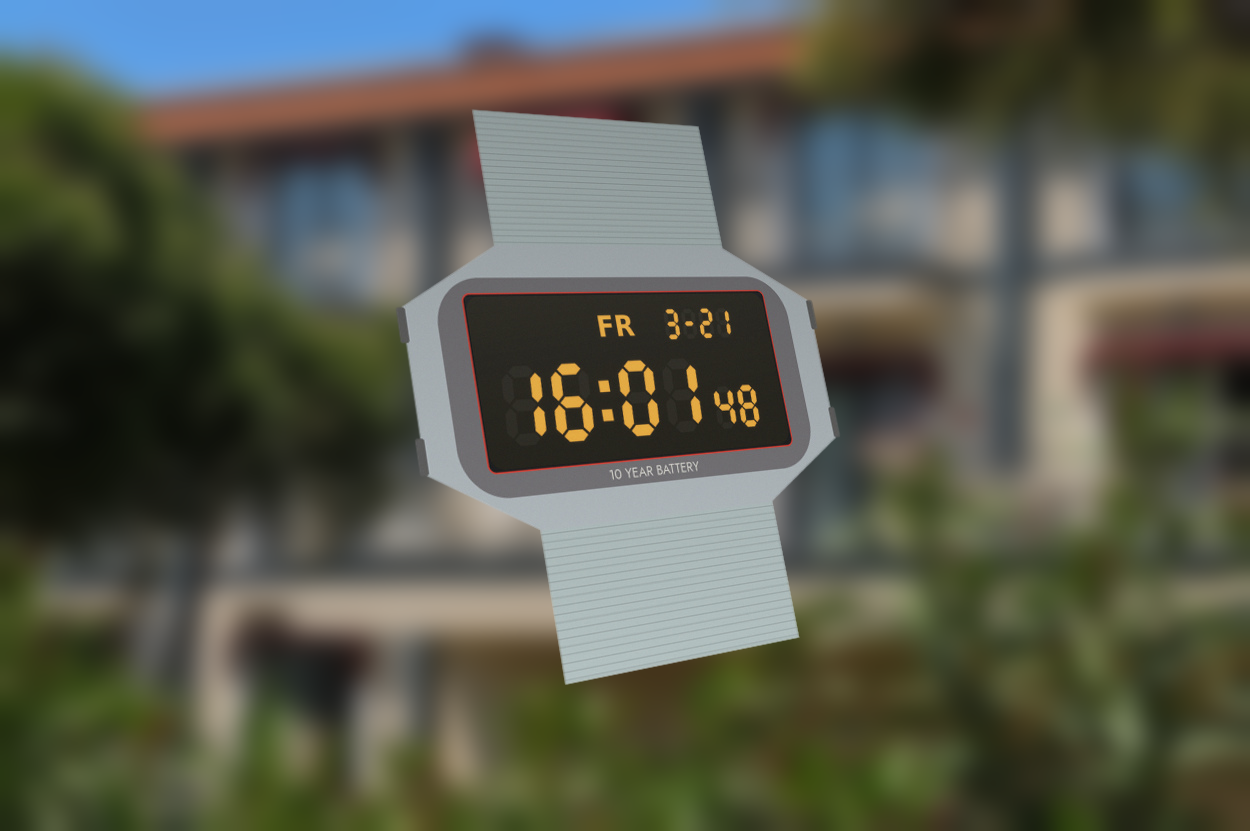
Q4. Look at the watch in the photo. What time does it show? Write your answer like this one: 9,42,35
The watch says 16,01,48
